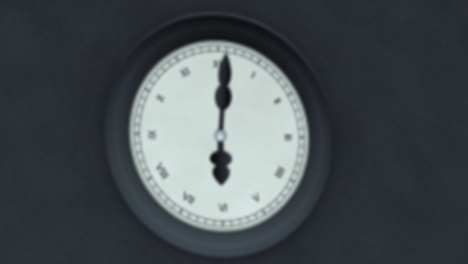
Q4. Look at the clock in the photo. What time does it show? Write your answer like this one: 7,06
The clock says 6,01
